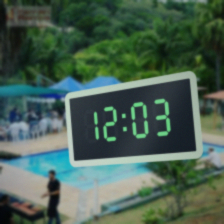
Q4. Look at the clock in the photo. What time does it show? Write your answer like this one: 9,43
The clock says 12,03
